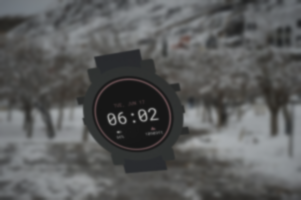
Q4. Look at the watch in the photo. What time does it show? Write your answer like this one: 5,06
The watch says 6,02
